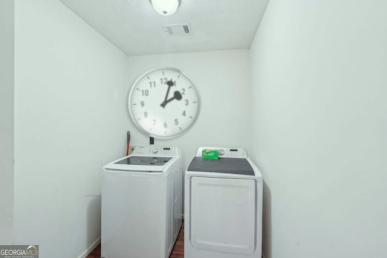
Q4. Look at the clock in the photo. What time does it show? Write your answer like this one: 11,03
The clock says 2,03
